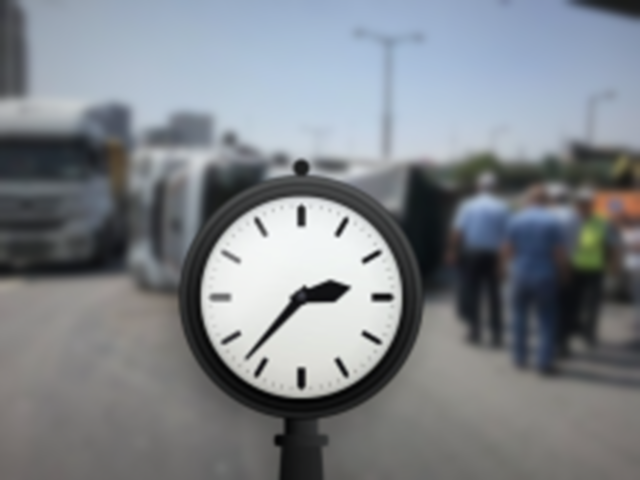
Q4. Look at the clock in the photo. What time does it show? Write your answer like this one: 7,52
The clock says 2,37
